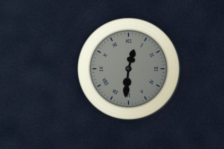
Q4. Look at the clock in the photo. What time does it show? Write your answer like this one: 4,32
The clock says 12,31
